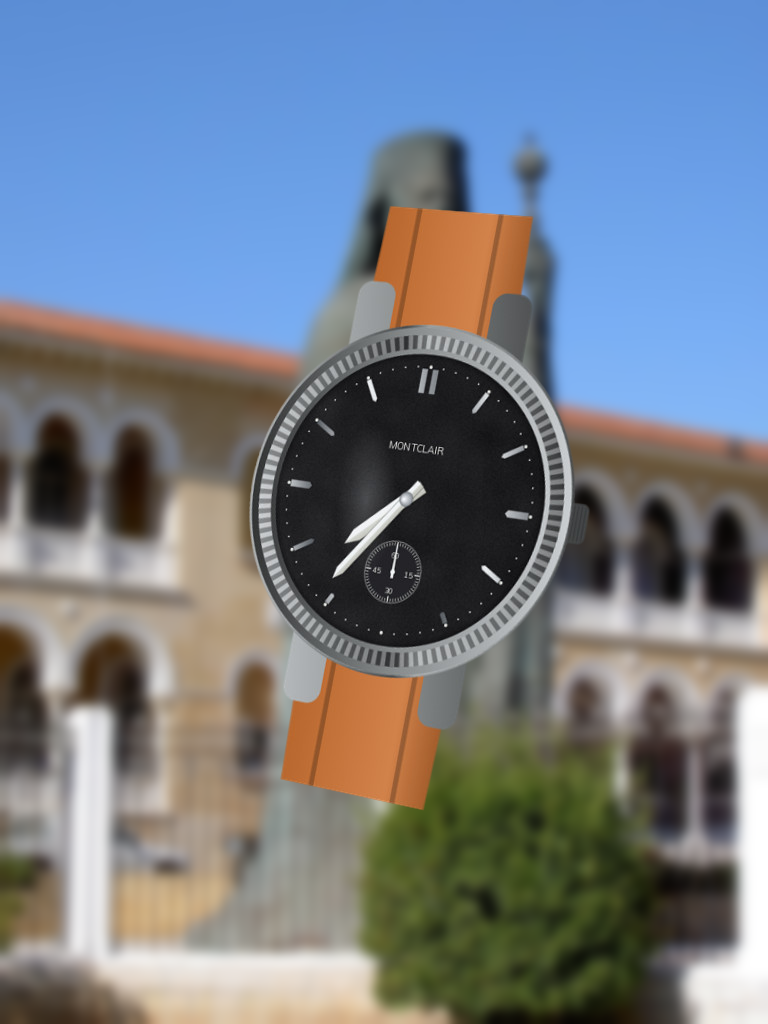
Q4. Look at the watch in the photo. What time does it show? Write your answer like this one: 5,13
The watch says 7,36
